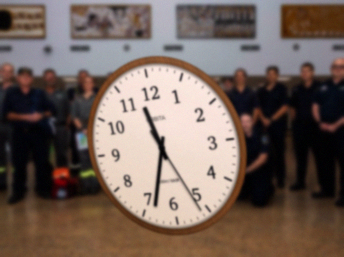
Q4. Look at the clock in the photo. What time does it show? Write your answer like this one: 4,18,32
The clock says 11,33,26
